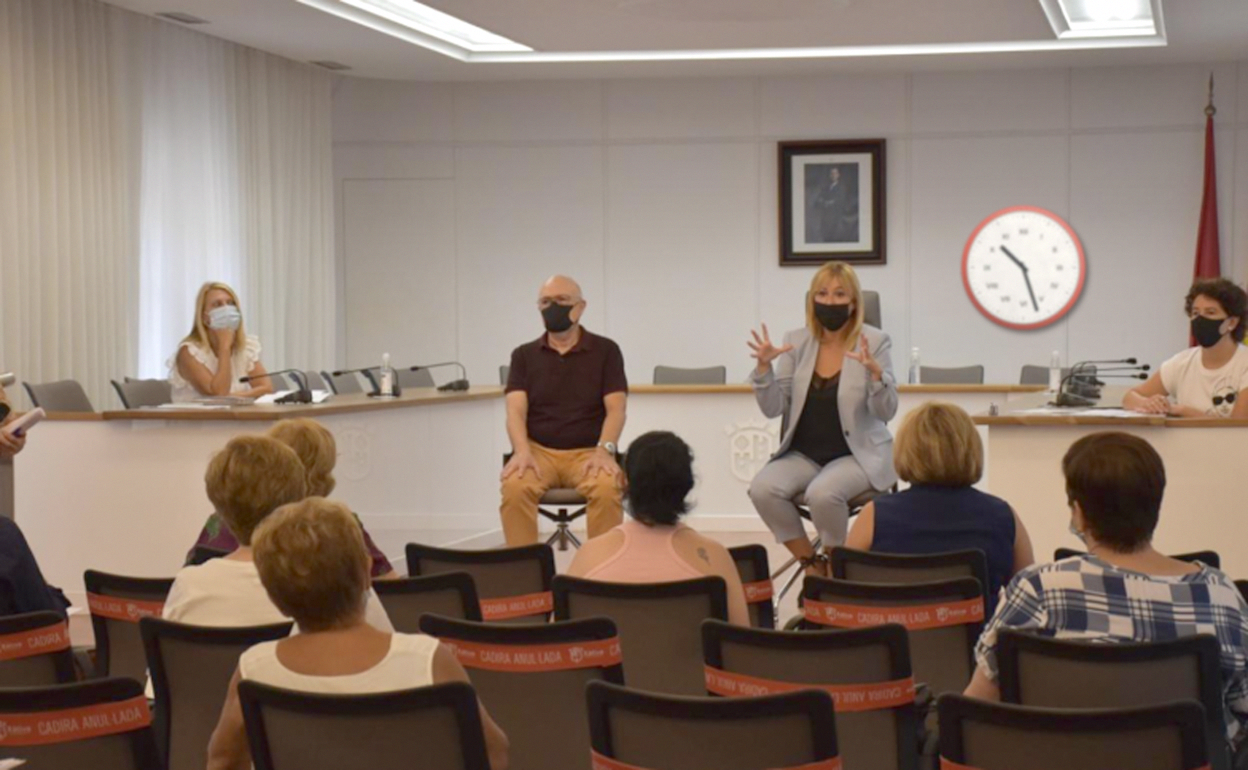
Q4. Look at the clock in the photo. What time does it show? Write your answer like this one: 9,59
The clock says 10,27
